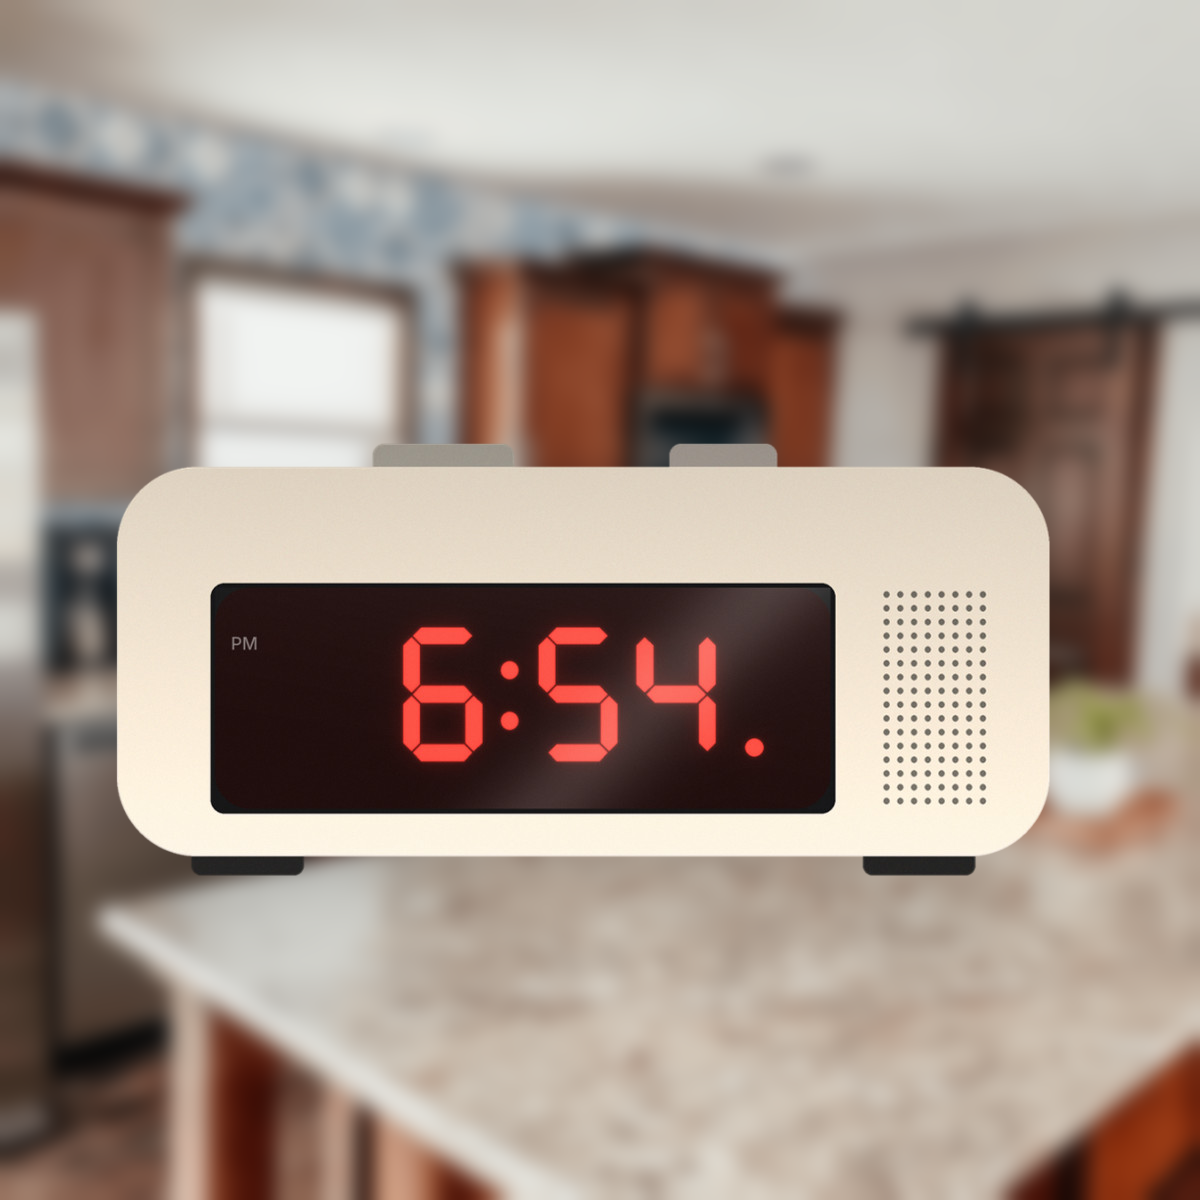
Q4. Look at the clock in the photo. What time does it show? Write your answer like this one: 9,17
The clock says 6,54
